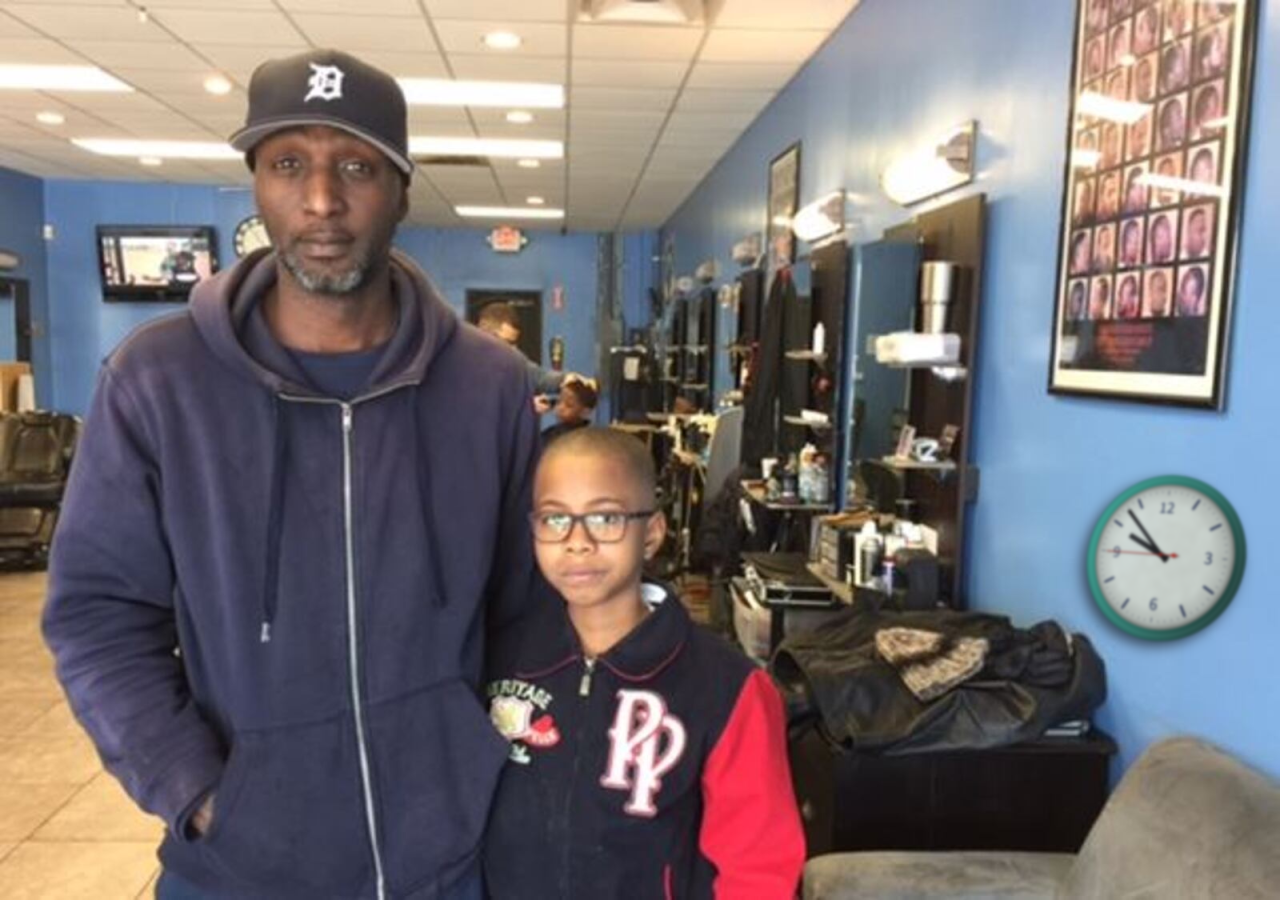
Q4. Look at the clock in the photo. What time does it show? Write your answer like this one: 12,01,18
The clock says 9,52,45
